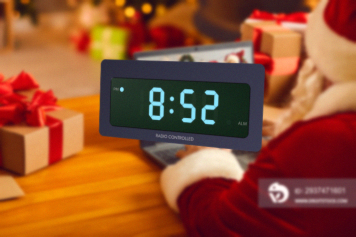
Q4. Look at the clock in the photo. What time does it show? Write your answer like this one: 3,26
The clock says 8,52
